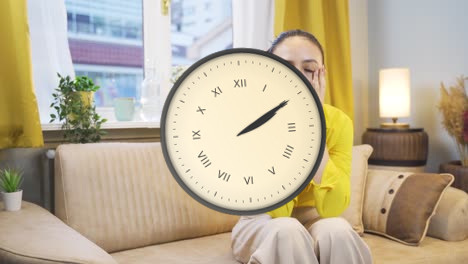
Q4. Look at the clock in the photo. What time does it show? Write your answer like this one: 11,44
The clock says 2,10
